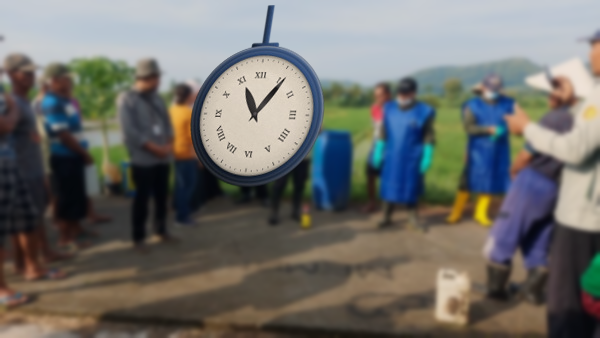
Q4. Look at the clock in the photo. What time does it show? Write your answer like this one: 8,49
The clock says 11,06
